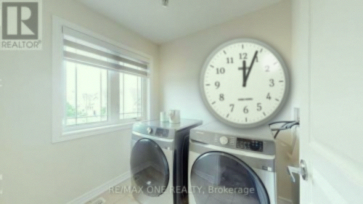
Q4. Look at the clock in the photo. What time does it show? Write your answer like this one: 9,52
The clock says 12,04
